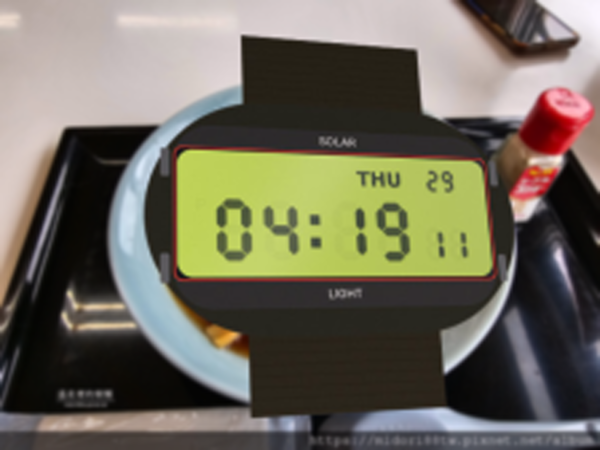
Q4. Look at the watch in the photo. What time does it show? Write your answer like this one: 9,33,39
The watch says 4,19,11
